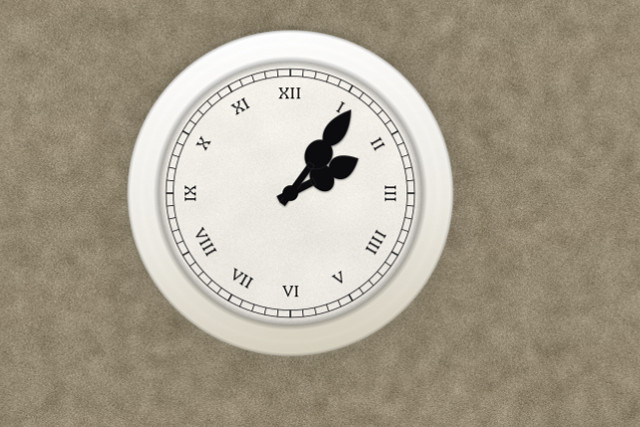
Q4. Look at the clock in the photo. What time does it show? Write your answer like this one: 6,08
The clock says 2,06
